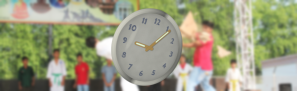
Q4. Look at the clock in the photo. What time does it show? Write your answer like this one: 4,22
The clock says 9,06
